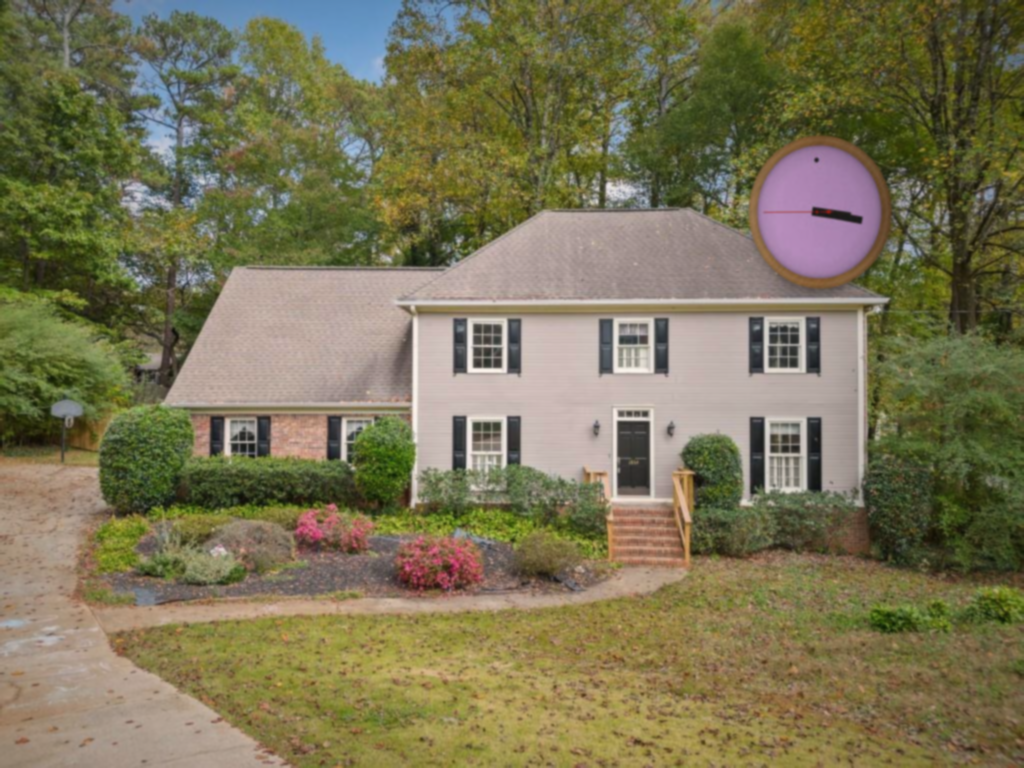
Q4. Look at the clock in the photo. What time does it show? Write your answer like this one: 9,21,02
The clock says 3,16,45
